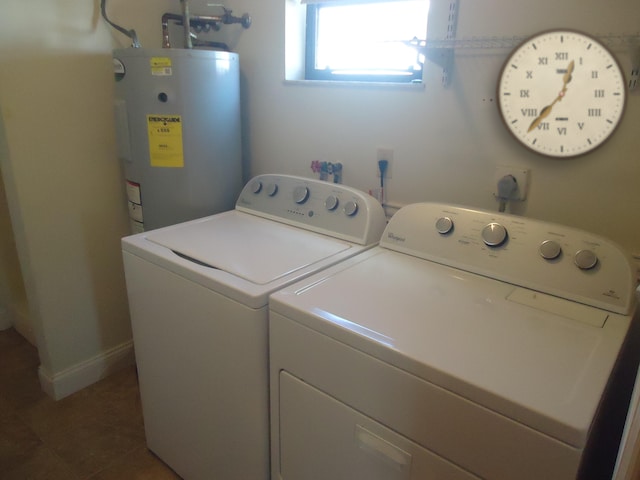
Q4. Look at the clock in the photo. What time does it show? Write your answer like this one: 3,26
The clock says 12,37
